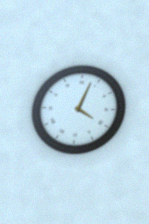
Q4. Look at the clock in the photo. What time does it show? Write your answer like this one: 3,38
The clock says 4,03
